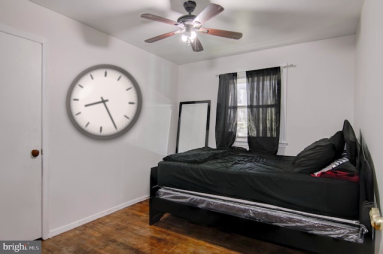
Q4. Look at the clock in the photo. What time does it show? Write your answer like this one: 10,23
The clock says 8,25
